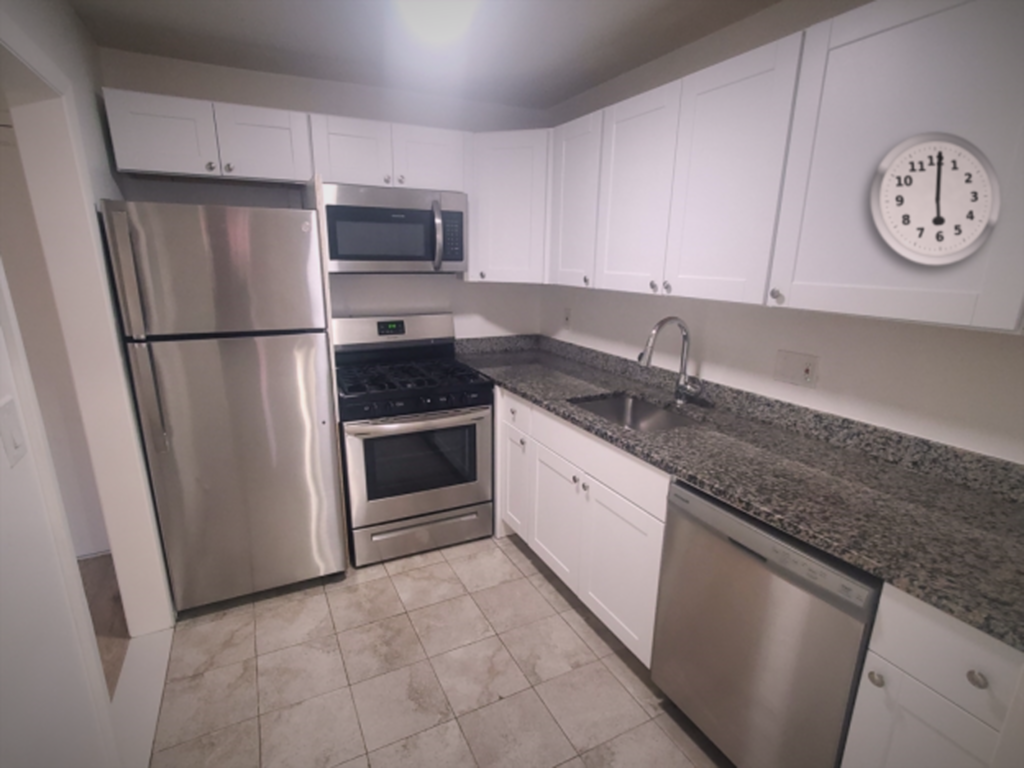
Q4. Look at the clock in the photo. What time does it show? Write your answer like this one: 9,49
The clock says 6,01
